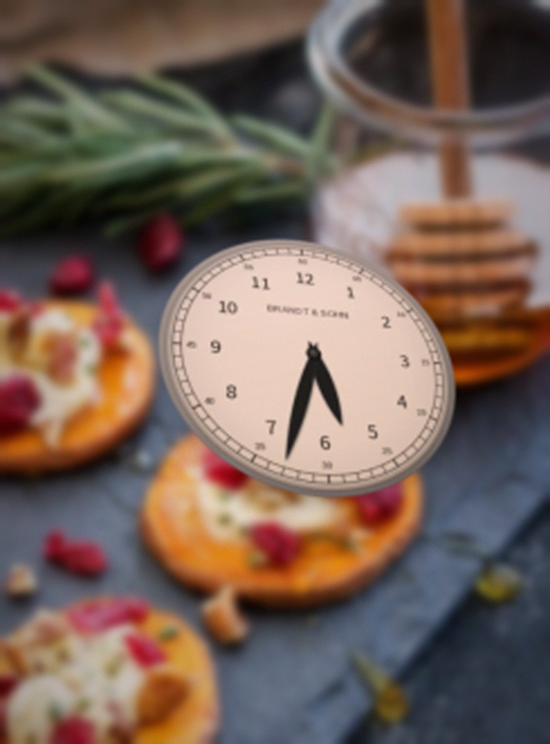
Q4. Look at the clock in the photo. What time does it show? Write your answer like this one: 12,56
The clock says 5,33
